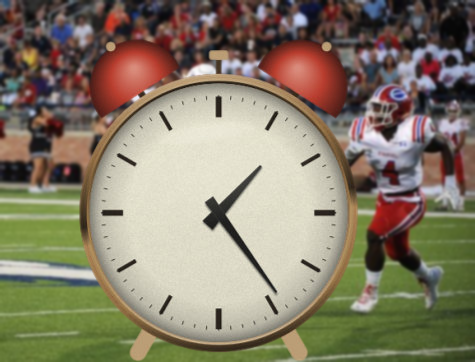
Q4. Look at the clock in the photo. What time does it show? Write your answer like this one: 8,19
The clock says 1,24
